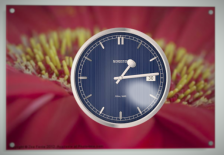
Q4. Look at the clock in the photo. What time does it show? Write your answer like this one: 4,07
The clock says 1,14
